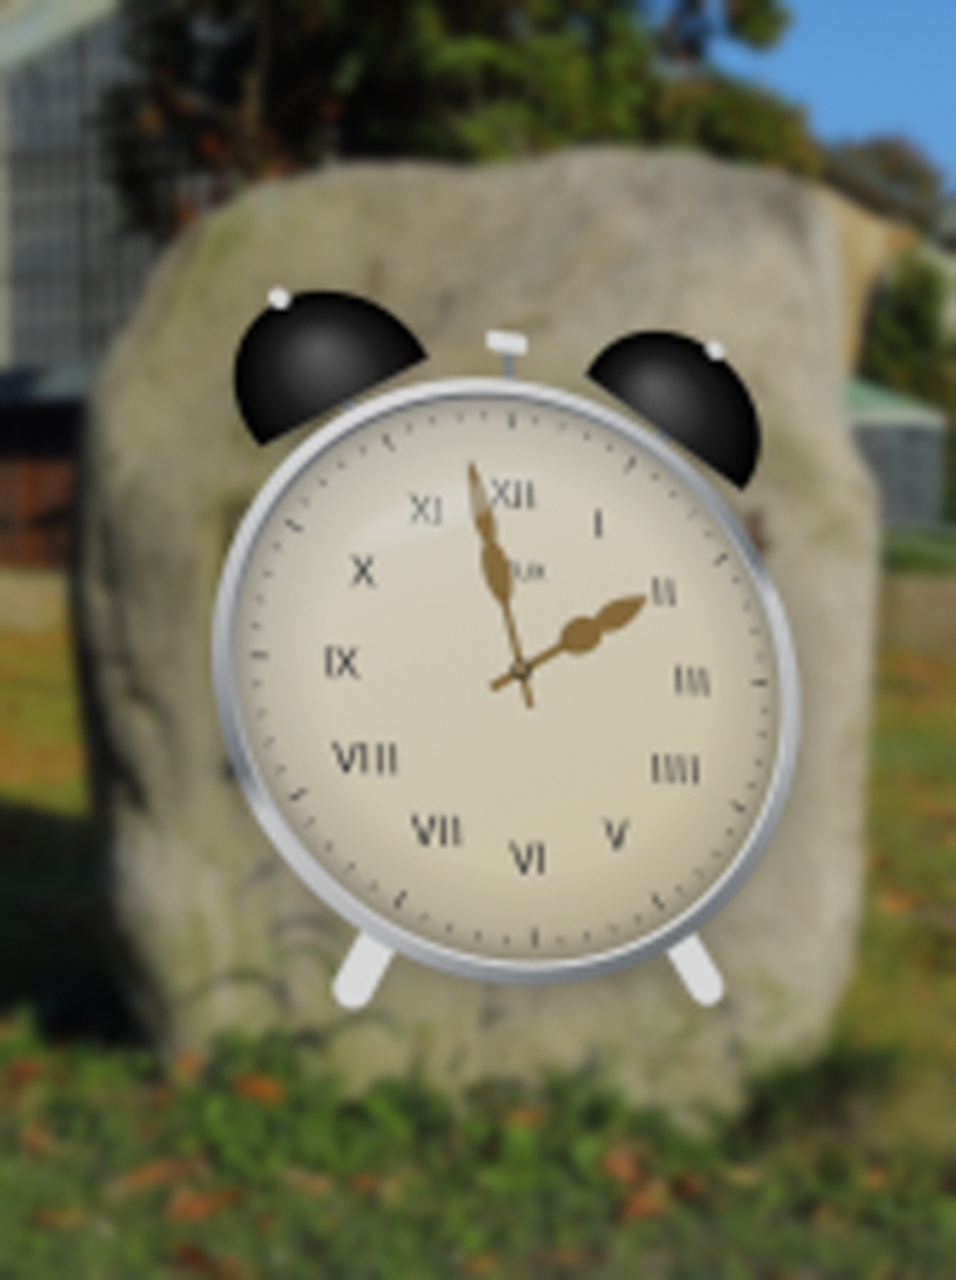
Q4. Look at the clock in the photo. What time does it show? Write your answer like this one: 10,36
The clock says 1,58
